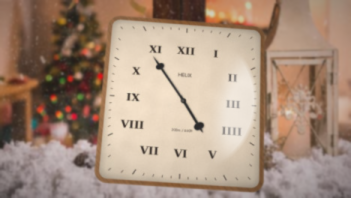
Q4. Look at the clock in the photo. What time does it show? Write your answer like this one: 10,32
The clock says 4,54
